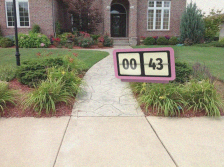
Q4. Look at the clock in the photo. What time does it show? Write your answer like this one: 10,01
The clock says 0,43
